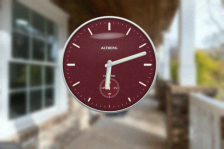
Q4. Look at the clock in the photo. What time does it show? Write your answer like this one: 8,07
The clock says 6,12
